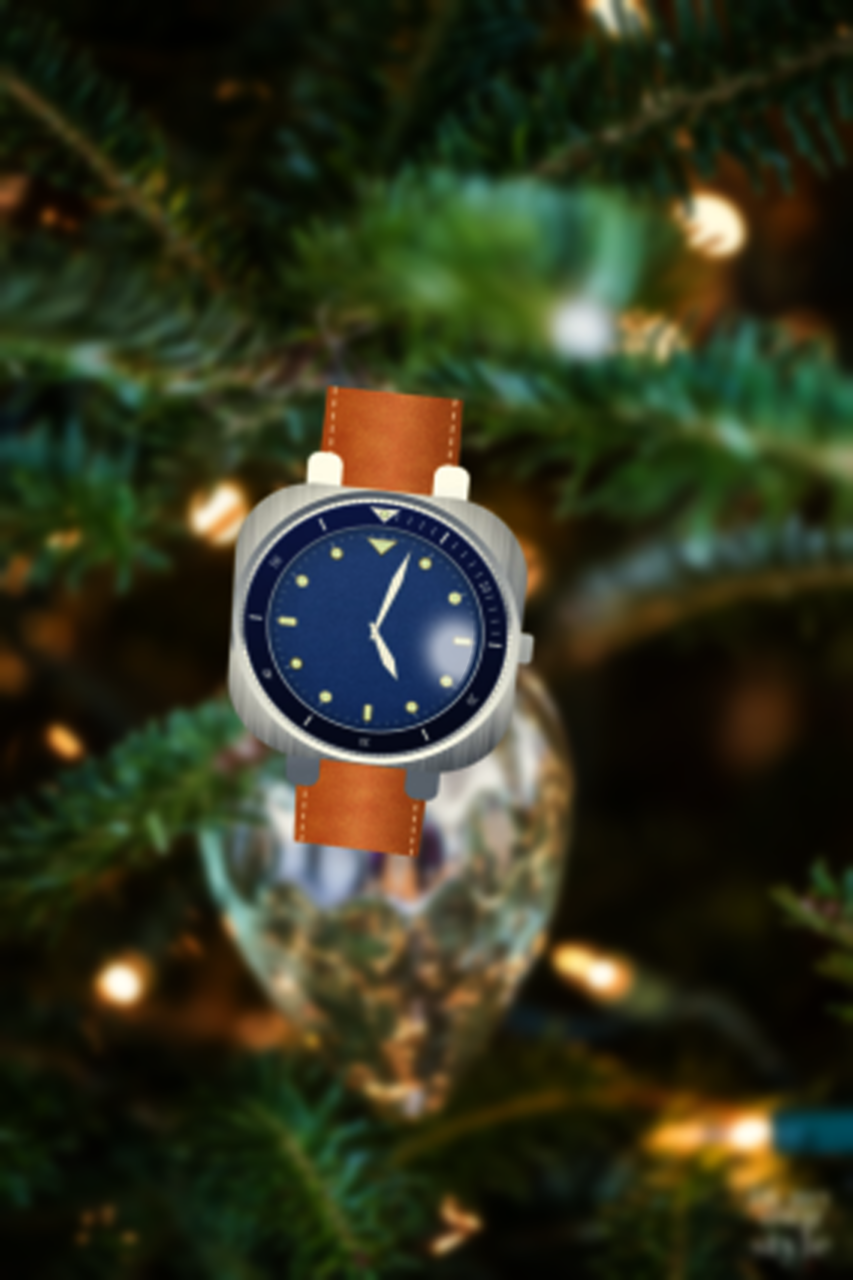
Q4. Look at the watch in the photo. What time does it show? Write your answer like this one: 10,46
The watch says 5,03
